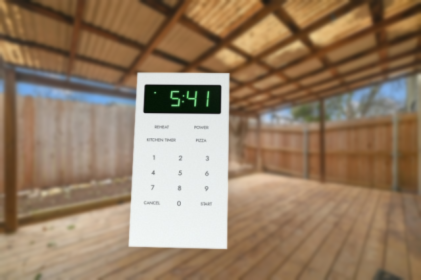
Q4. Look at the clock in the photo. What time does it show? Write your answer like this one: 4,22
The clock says 5,41
